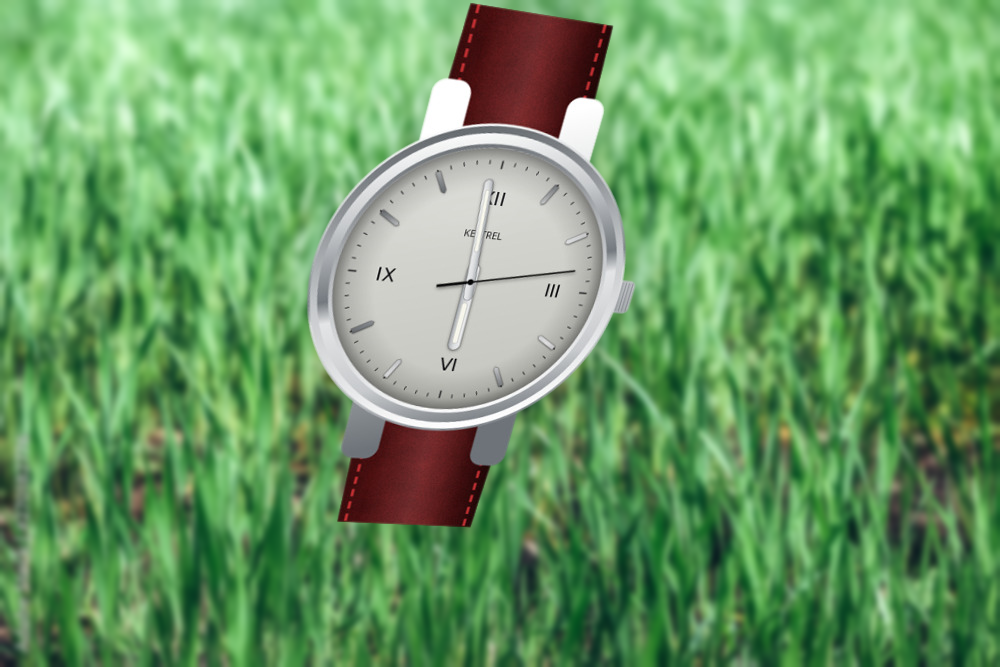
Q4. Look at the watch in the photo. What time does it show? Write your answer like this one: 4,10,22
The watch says 5,59,13
